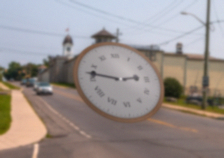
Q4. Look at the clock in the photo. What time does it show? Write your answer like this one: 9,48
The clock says 2,47
